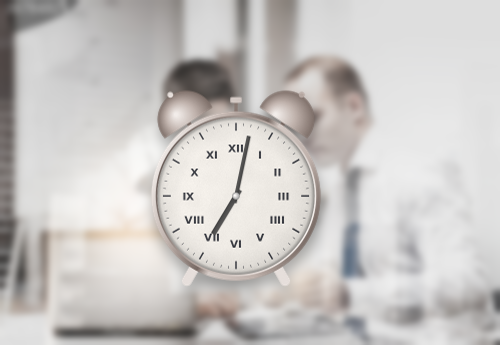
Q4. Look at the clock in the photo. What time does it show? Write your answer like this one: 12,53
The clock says 7,02
